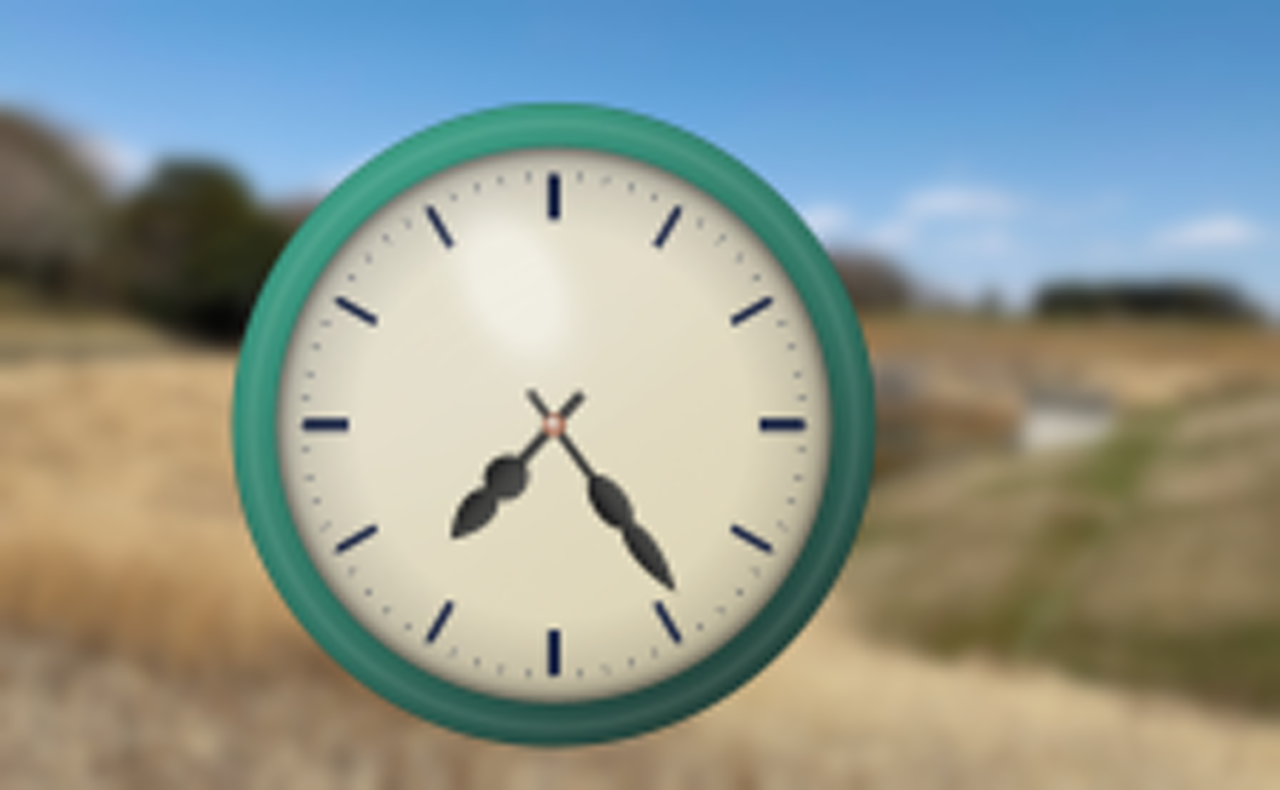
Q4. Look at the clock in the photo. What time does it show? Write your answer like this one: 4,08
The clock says 7,24
